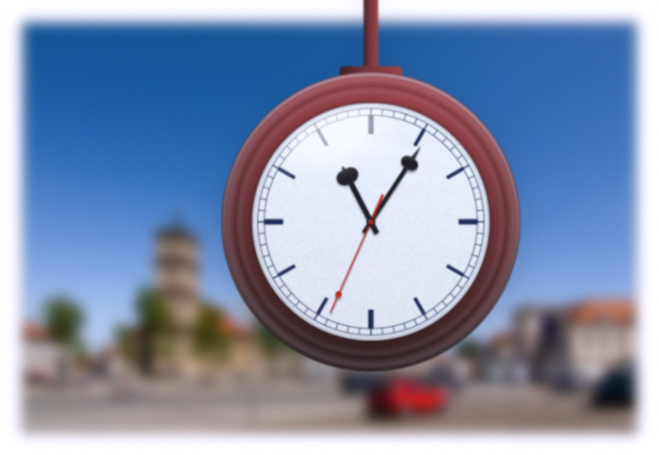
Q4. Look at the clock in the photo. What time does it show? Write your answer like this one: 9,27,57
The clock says 11,05,34
